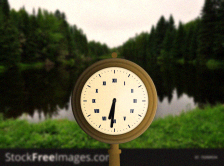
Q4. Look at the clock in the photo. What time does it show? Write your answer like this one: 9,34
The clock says 6,31
